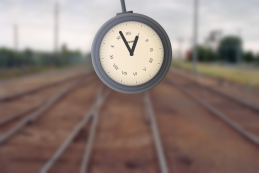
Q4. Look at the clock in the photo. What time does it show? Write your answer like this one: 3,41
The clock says 12,57
